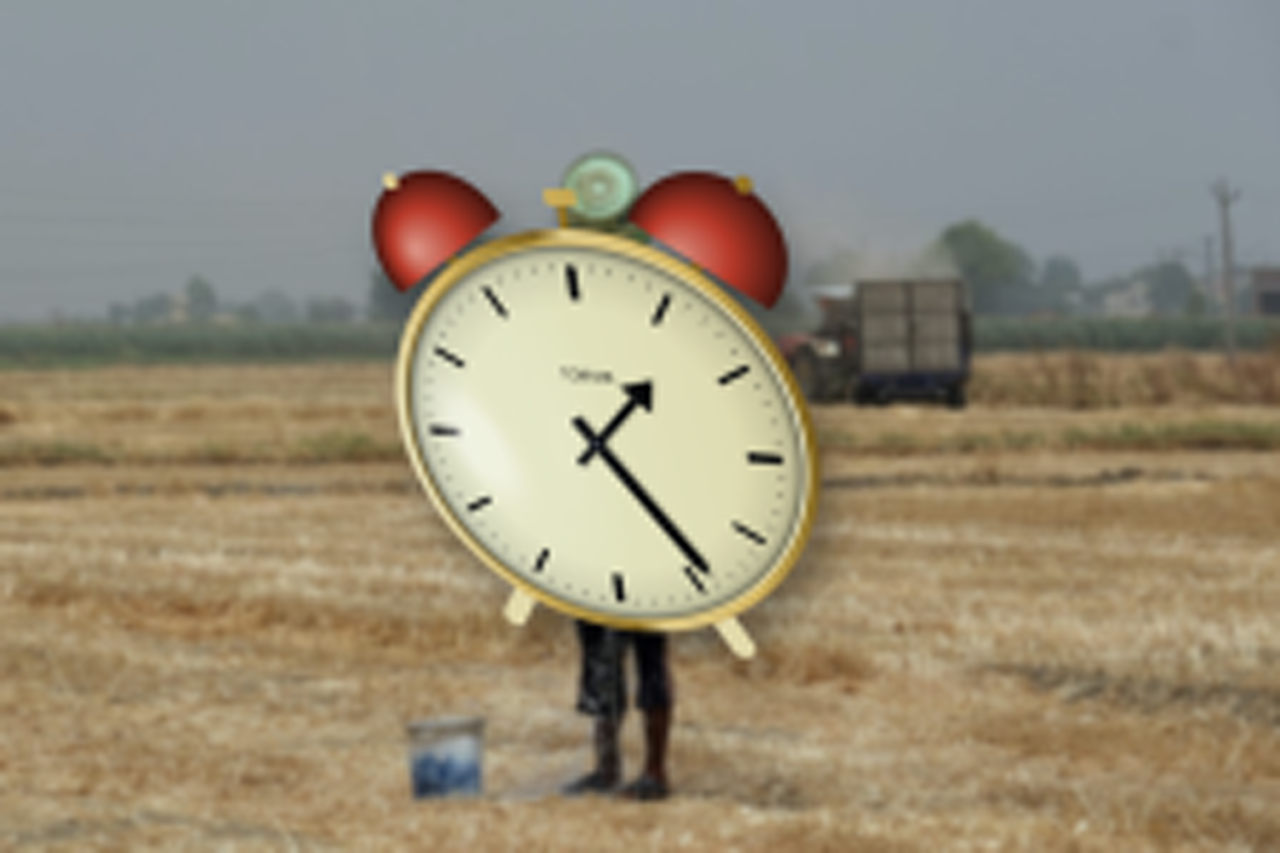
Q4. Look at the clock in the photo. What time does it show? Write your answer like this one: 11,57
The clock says 1,24
